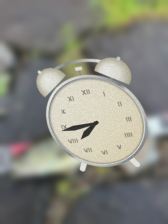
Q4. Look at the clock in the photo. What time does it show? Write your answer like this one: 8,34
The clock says 7,44
